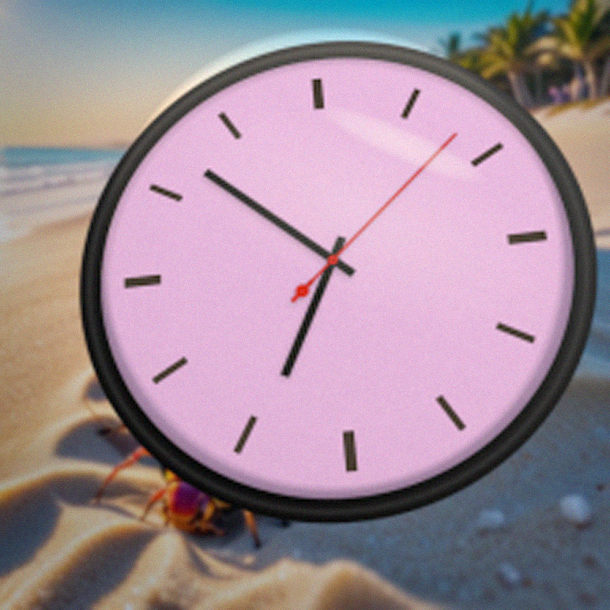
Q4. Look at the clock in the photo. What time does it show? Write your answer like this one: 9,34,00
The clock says 6,52,08
